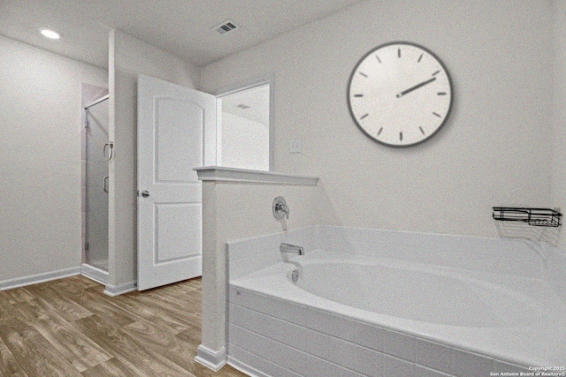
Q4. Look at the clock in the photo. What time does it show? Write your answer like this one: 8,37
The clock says 2,11
